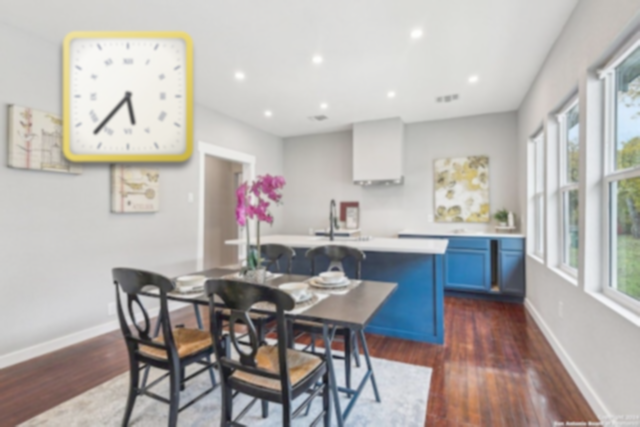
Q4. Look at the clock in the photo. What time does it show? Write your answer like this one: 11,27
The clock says 5,37
